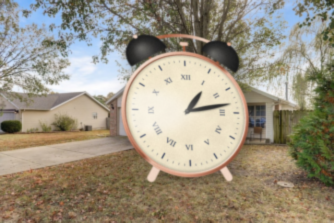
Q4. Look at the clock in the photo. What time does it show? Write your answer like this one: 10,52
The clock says 1,13
